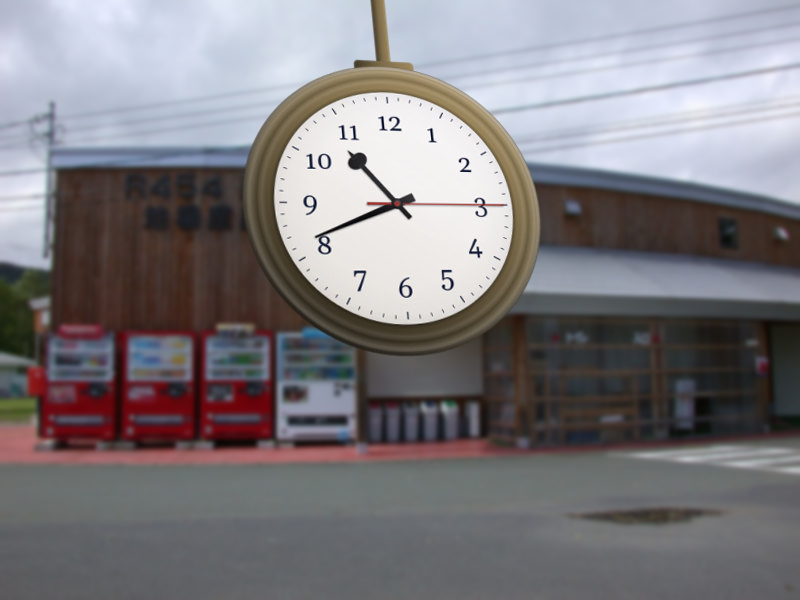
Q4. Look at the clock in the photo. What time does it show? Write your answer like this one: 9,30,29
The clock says 10,41,15
